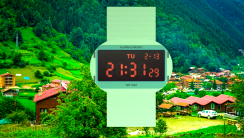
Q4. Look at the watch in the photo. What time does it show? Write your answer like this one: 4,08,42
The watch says 21,31,29
